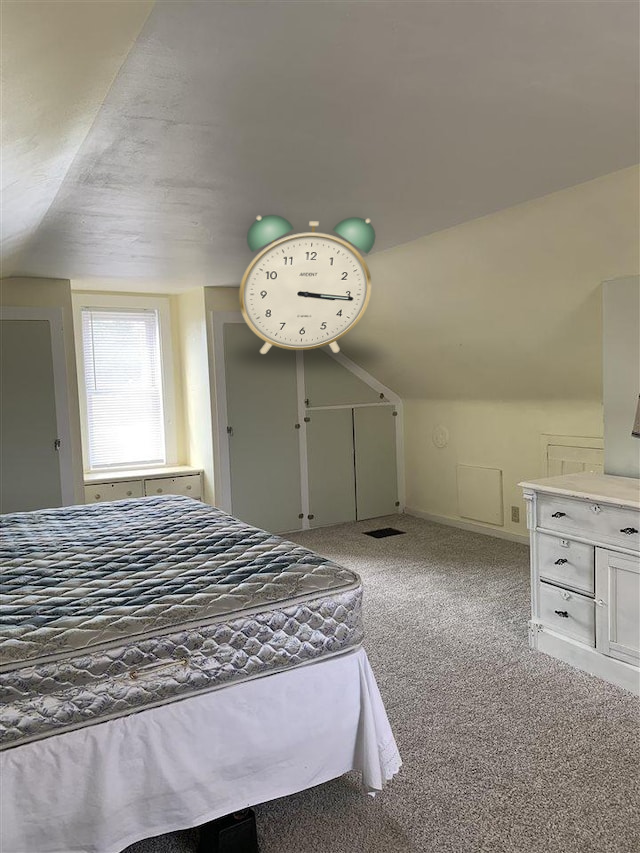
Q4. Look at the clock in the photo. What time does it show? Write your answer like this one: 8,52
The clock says 3,16
